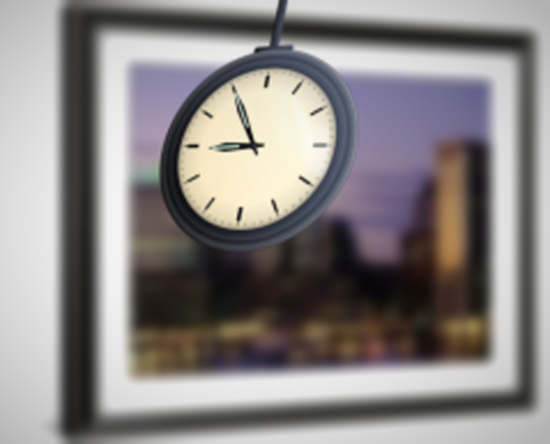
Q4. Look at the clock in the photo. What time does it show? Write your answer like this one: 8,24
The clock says 8,55
